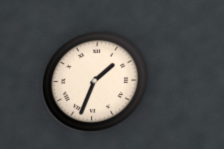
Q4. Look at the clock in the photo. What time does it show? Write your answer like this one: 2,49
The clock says 1,33
